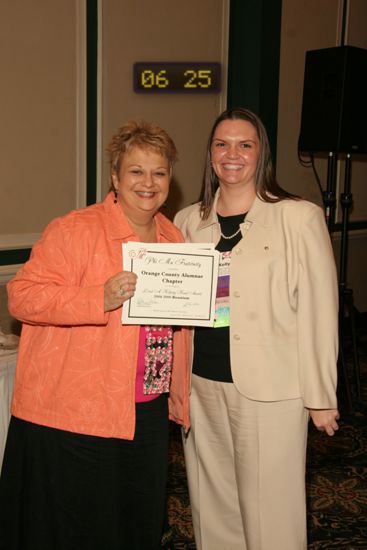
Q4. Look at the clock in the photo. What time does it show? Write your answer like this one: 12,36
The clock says 6,25
